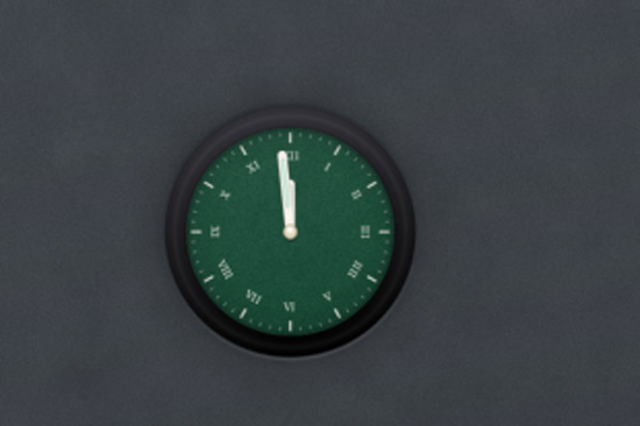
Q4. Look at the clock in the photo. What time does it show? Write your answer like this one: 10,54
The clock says 11,59
